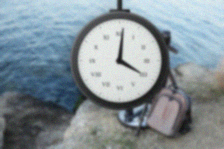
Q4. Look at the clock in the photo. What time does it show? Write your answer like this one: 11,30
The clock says 4,01
